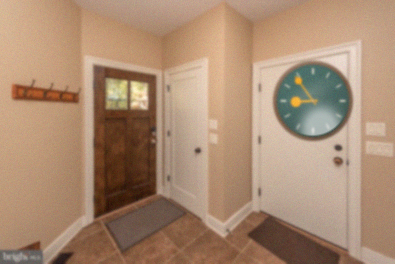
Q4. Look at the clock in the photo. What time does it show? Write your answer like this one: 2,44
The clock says 8,54
